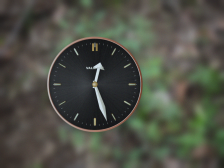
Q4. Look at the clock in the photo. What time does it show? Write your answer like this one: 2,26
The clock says 12,27
